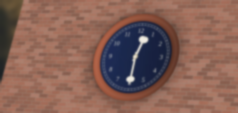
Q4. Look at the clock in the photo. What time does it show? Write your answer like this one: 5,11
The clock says 12,30
